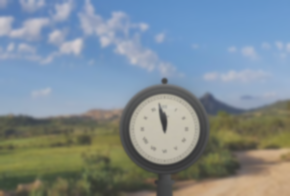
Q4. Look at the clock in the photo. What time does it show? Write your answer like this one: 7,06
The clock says 11,58
